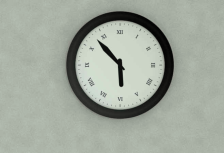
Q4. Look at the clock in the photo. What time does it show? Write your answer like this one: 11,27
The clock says 5,53
